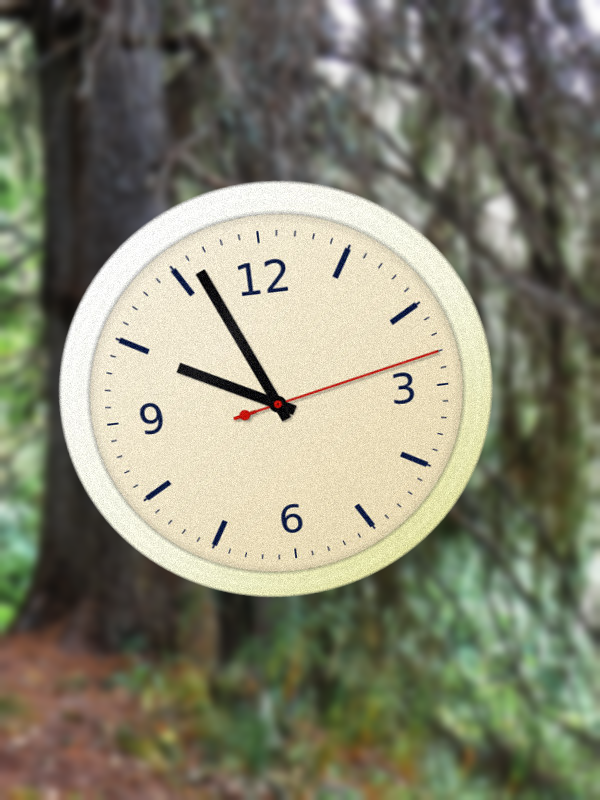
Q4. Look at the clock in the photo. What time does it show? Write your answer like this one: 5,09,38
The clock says 9,56,13
